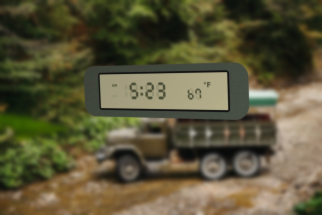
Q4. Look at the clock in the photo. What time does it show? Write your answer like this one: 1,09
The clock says 5,23
